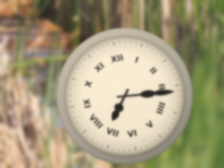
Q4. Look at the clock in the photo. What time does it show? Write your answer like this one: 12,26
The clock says 7,16
